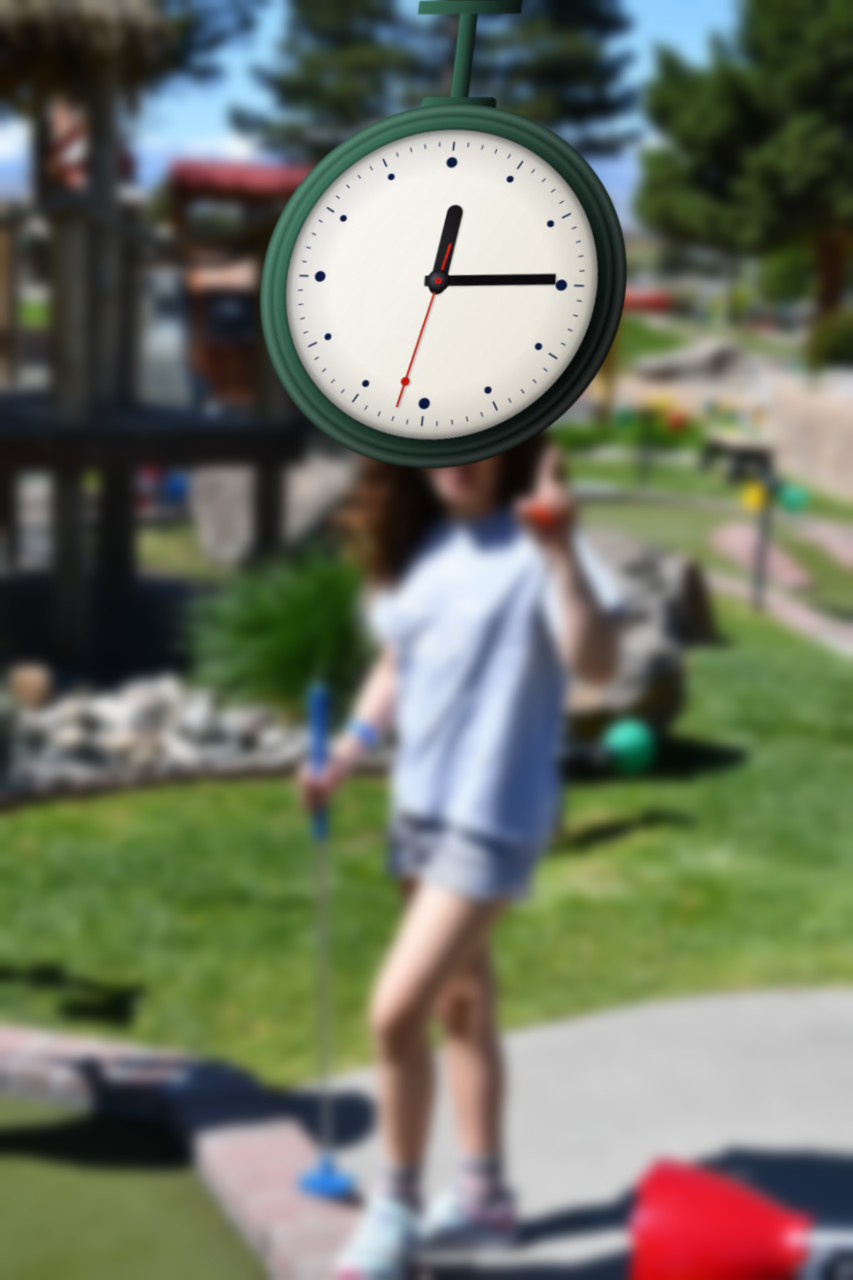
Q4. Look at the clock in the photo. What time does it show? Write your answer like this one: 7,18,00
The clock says 12,14,32
